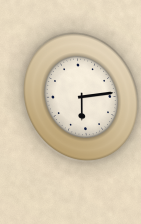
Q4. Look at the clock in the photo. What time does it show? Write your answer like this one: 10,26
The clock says 6,14
